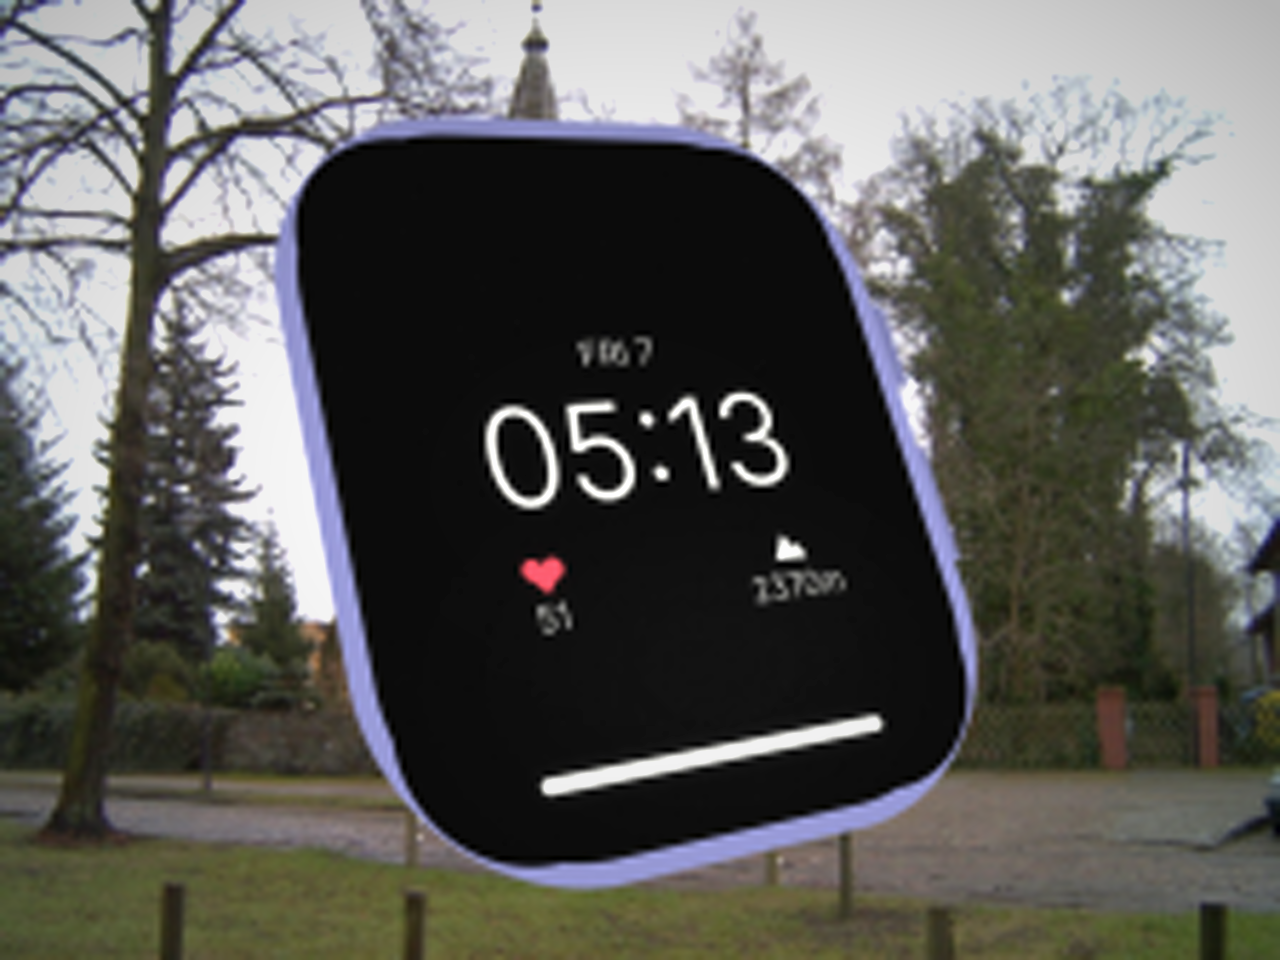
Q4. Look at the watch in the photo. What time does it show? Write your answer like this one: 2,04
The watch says 5,13
